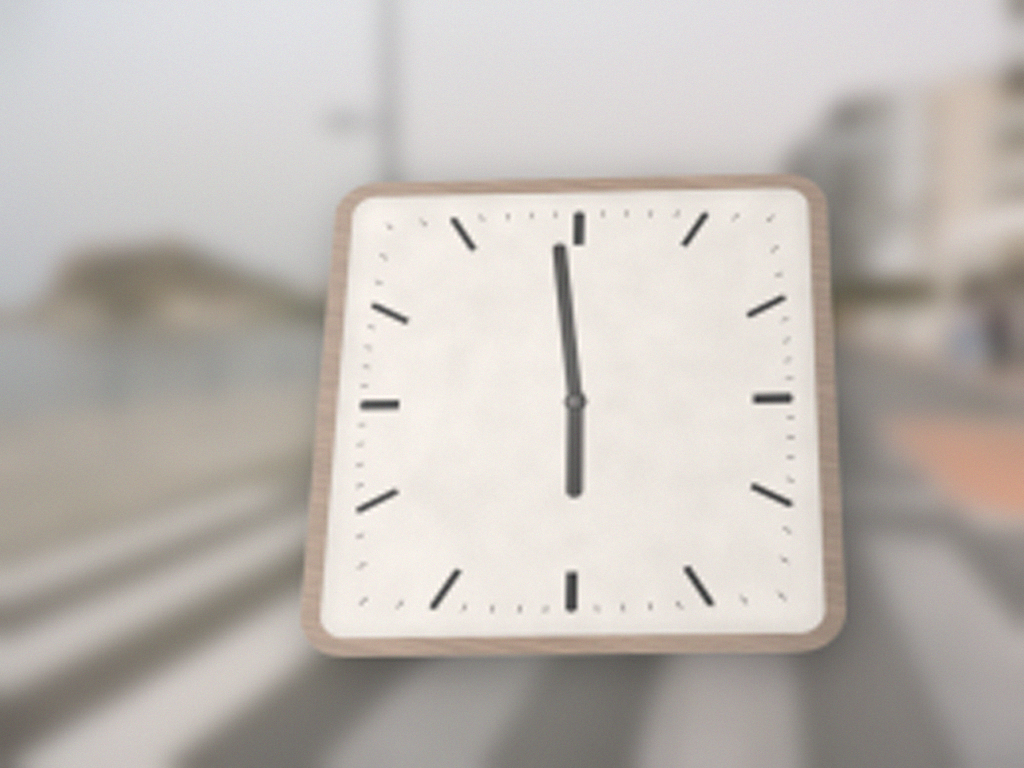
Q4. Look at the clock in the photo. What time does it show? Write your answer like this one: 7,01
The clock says 5,59
